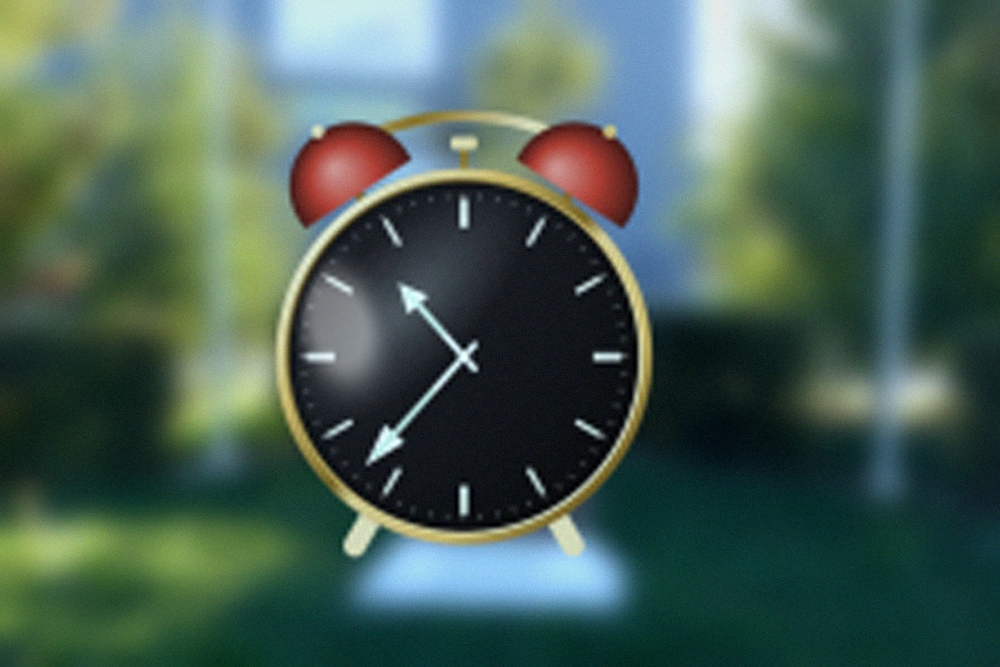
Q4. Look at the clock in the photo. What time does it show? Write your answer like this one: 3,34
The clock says 10,37
